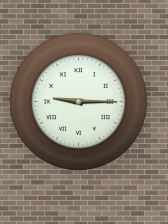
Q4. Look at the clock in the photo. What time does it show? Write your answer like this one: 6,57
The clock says 9,15
